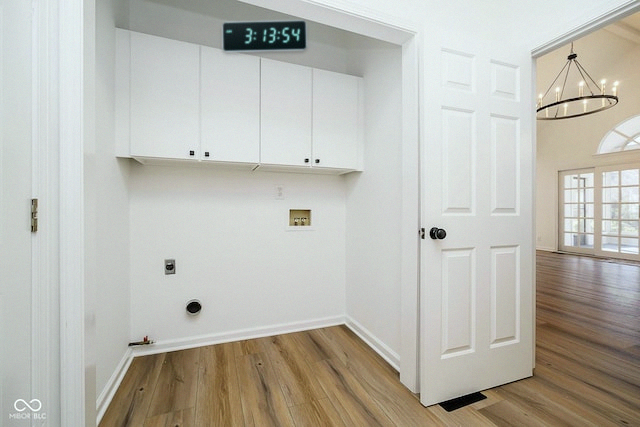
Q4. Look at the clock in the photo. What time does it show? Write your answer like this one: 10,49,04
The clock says 3,13,54
